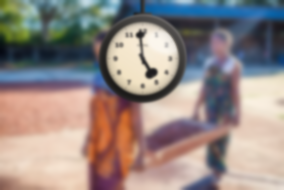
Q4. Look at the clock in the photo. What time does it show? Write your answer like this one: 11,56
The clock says 4,59
